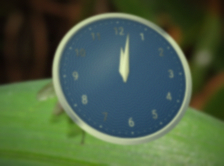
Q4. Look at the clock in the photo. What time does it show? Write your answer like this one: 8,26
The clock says 12,02
